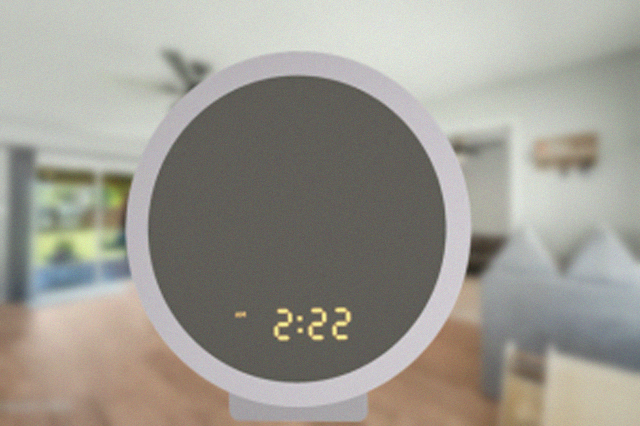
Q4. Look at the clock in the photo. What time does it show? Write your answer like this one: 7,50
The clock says 2,22
